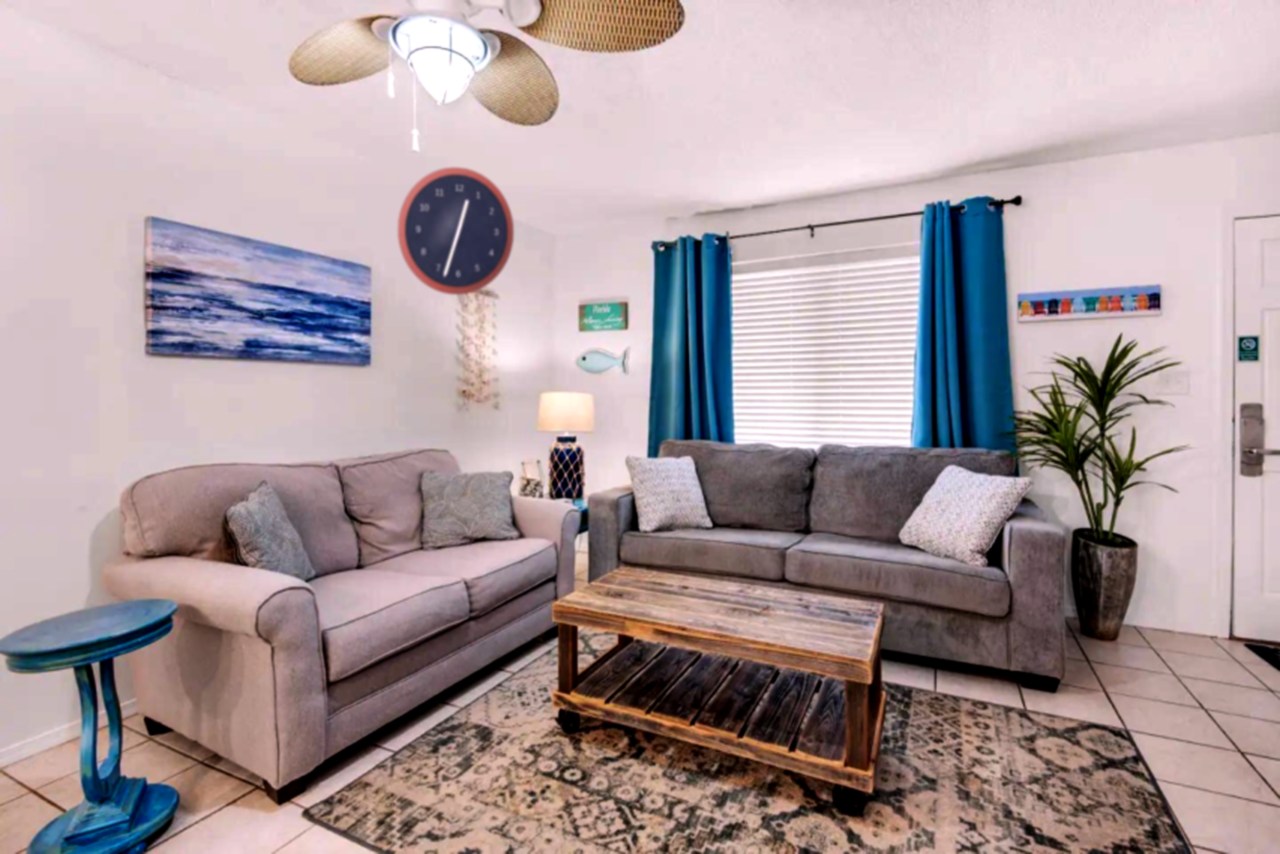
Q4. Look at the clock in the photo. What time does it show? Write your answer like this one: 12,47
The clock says 12,33
